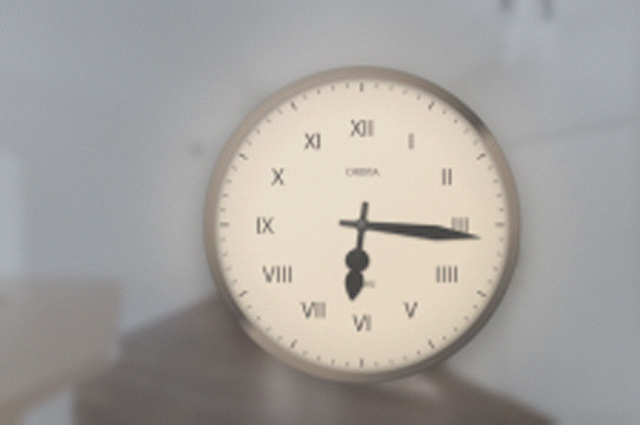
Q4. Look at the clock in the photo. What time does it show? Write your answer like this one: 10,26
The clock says 6,16
